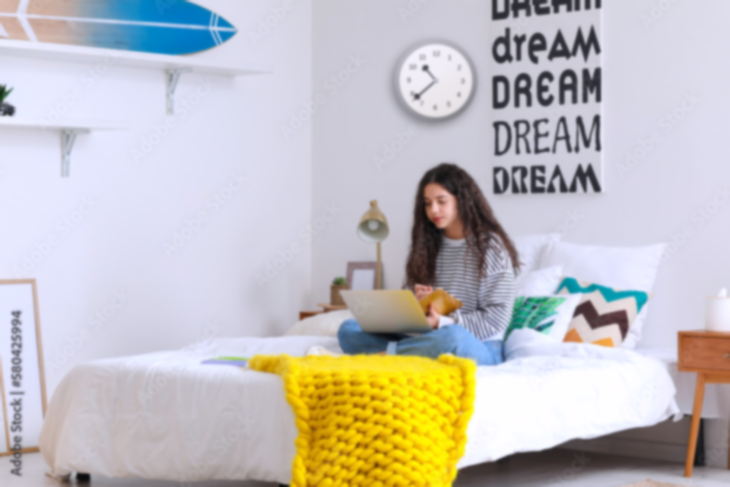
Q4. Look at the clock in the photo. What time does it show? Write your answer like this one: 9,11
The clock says 10,38
